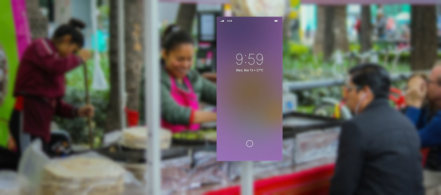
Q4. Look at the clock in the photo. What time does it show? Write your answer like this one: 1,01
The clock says 9,59
